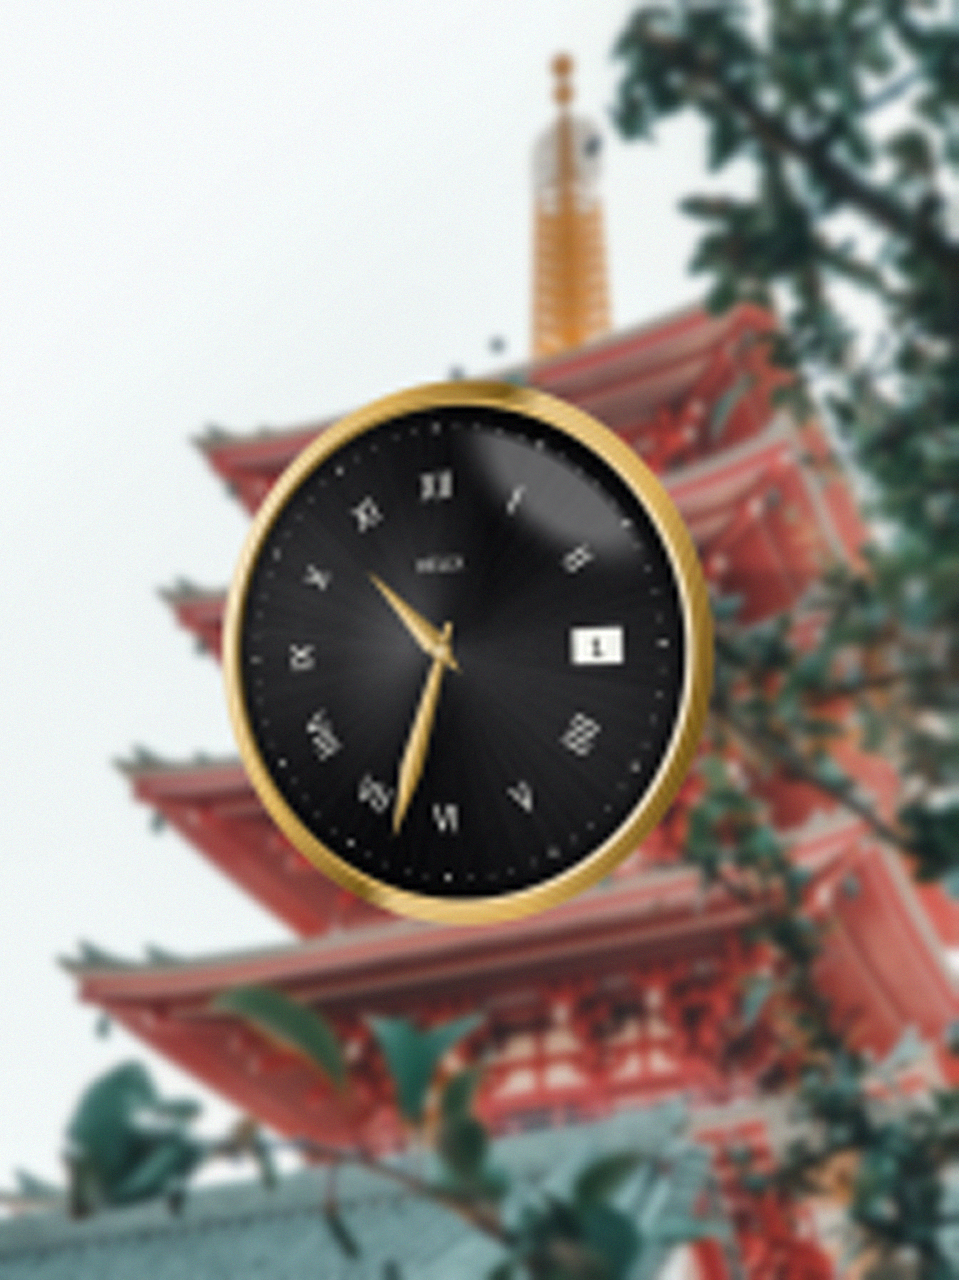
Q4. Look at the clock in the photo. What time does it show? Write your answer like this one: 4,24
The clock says 10,33
